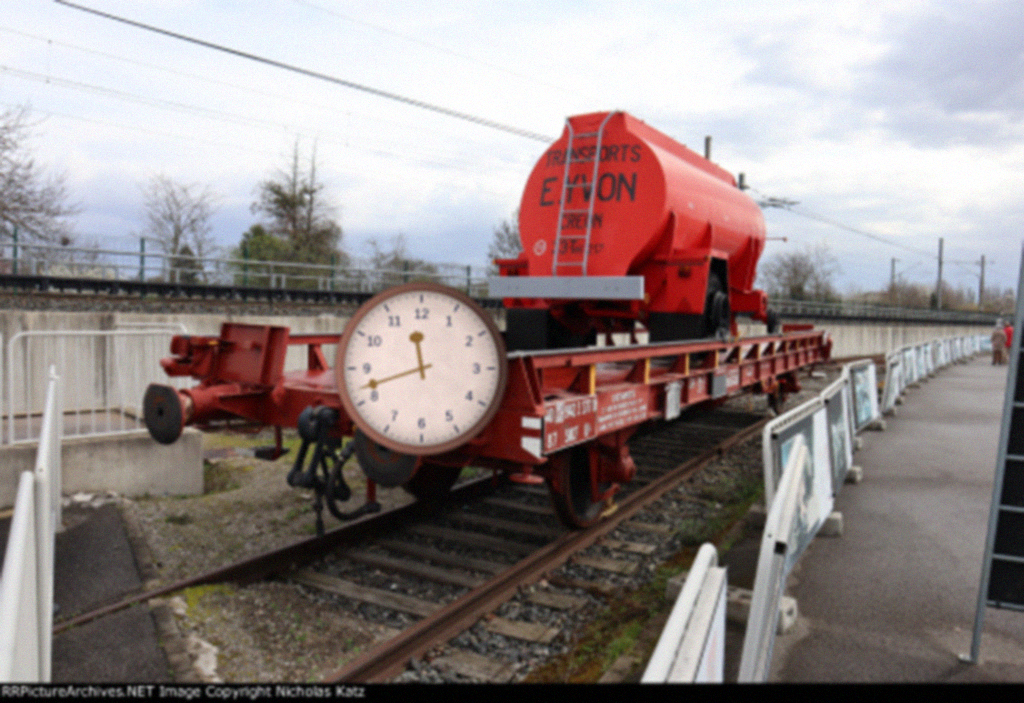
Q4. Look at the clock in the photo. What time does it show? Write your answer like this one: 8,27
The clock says 11,42
